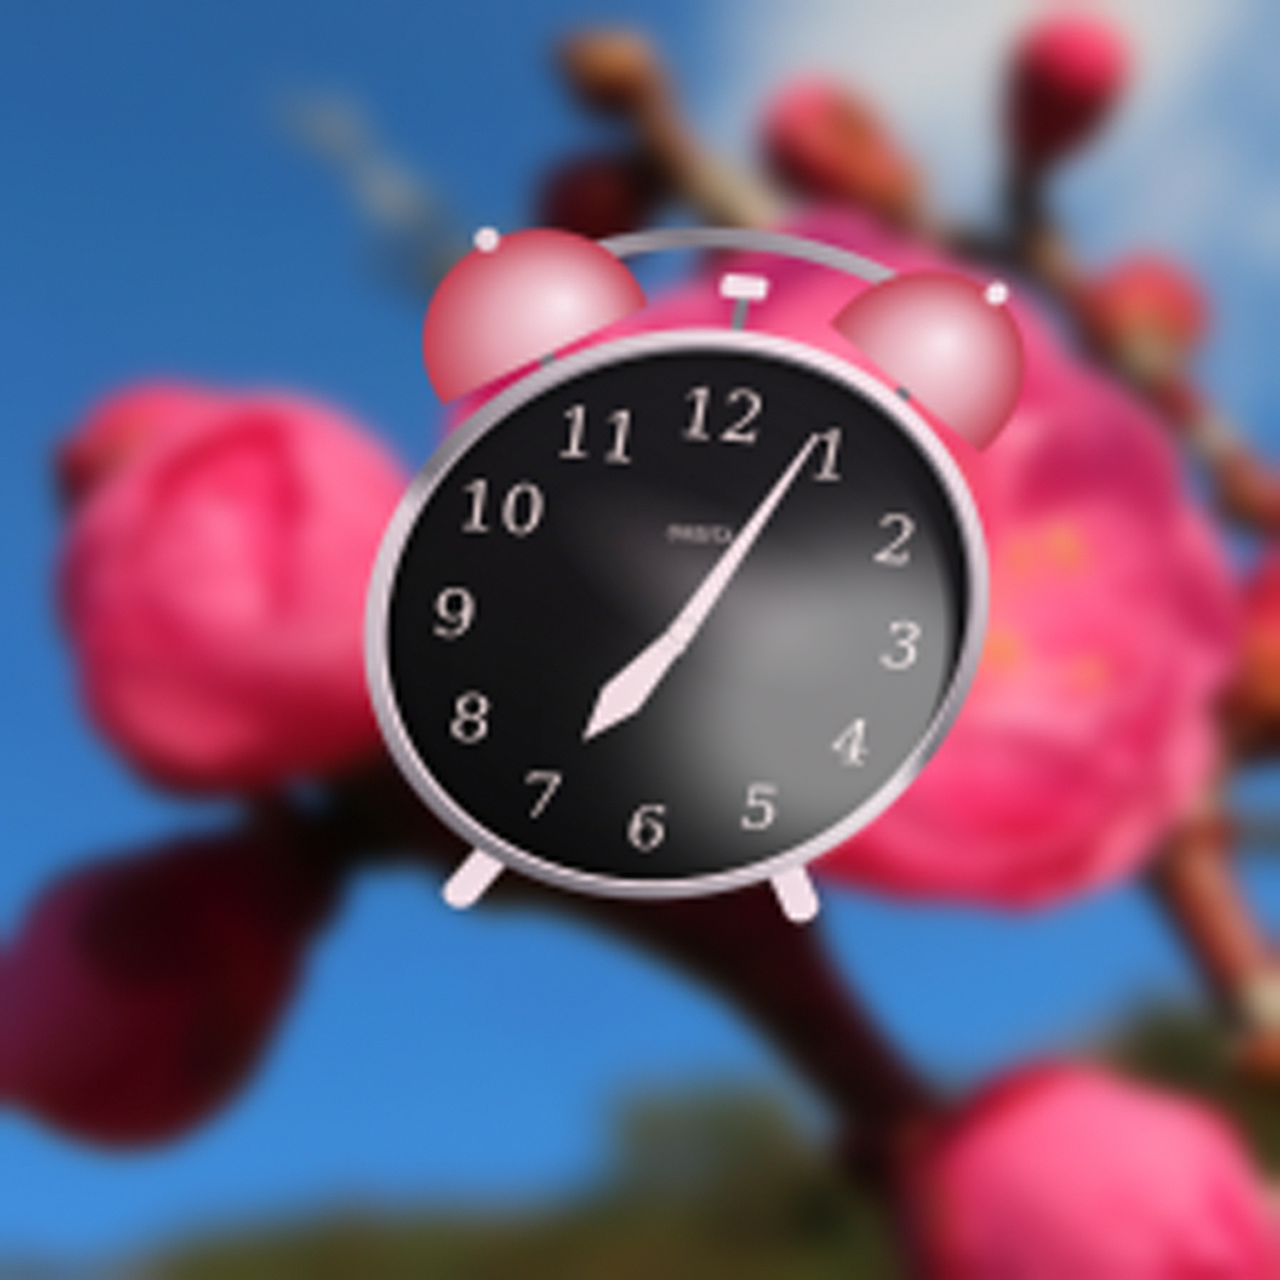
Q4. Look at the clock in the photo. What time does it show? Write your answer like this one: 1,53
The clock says 7,04
